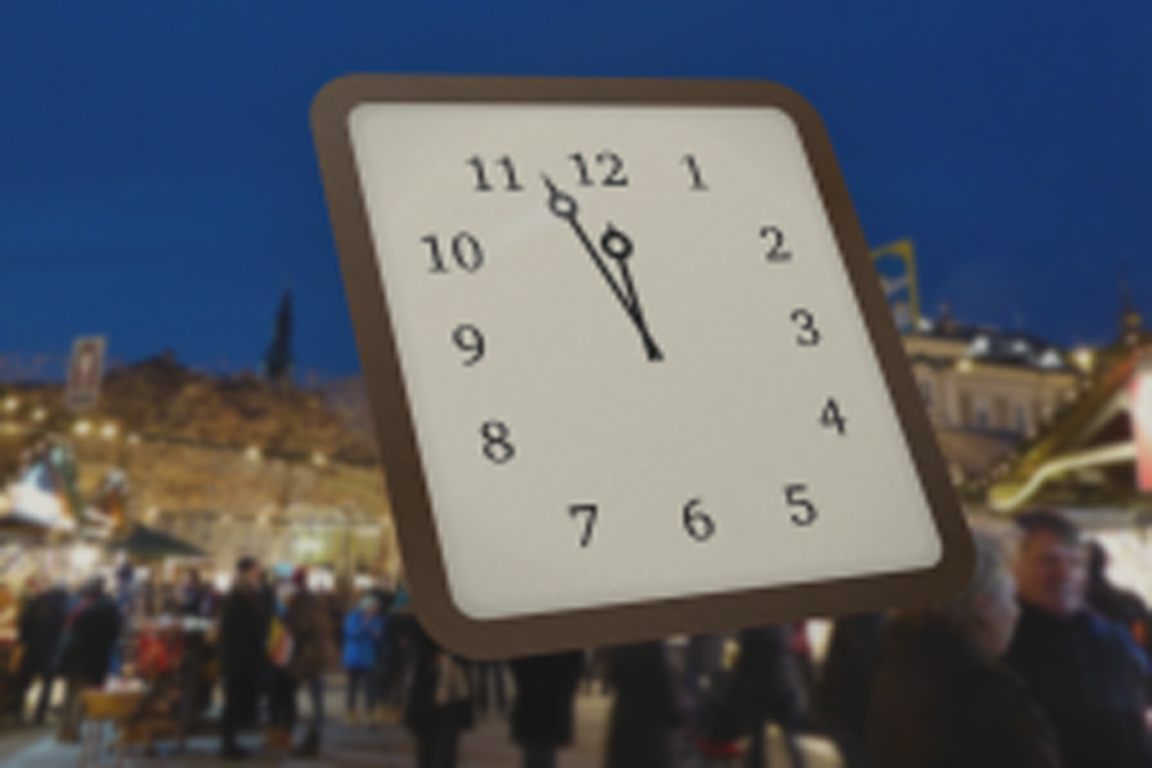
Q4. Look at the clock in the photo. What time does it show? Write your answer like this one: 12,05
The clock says 11,57
